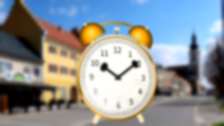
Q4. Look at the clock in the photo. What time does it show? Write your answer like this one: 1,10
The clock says 10,09
